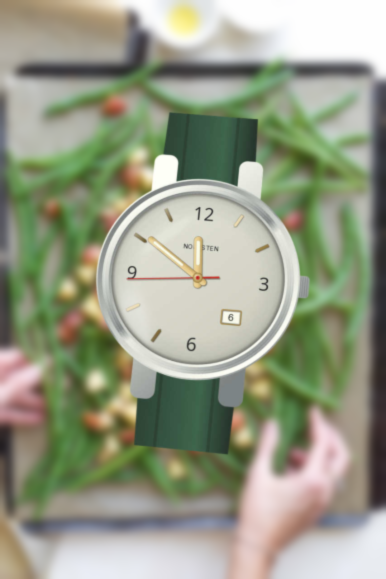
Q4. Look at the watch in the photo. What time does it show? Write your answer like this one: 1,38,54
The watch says 11,50,44
